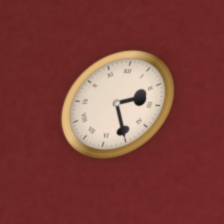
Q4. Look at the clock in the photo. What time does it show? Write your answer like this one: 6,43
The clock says 2,25
